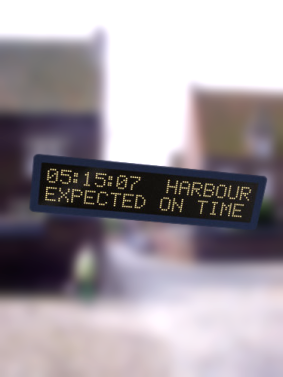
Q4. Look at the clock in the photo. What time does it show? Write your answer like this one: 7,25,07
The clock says 5,15,07
